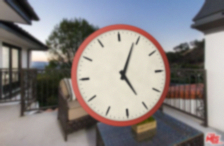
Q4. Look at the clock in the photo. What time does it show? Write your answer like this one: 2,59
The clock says 5,04
